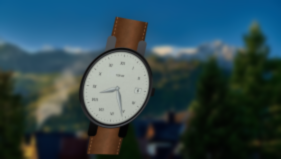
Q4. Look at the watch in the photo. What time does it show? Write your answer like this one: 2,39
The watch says 8,26
